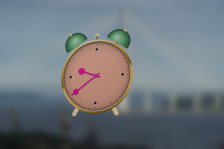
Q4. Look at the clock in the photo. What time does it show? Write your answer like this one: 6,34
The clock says 9,39
